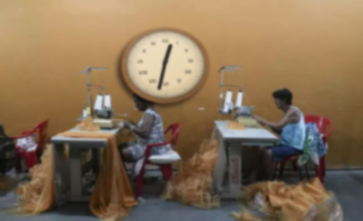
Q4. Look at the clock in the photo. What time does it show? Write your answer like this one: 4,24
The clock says 12,32
